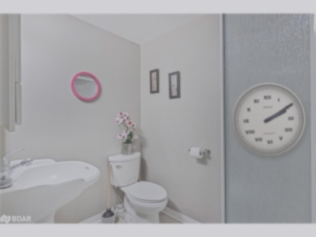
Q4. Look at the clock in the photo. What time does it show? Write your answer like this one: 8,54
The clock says 2,10
